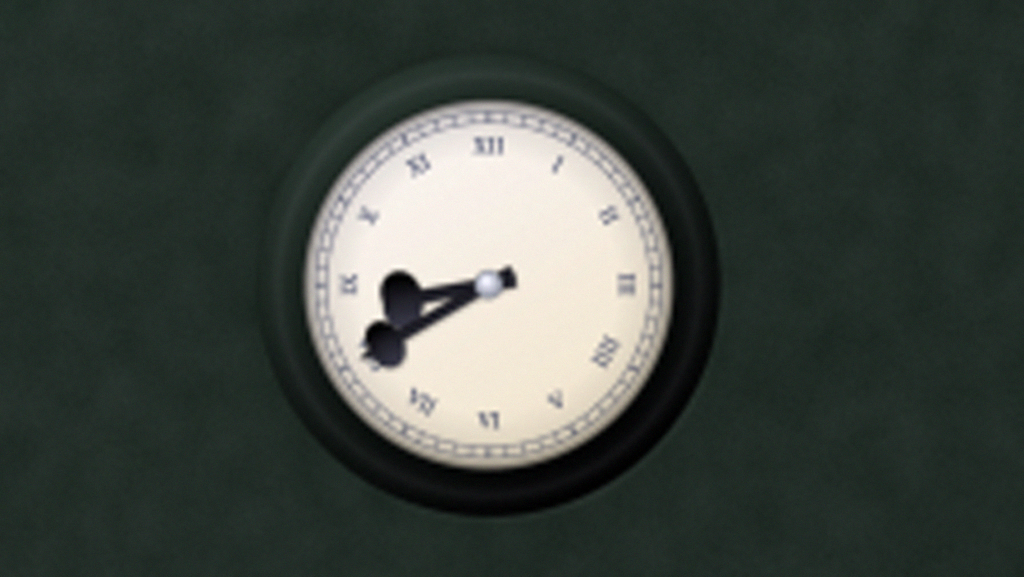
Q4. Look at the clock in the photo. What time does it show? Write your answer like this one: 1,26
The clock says 8,40
